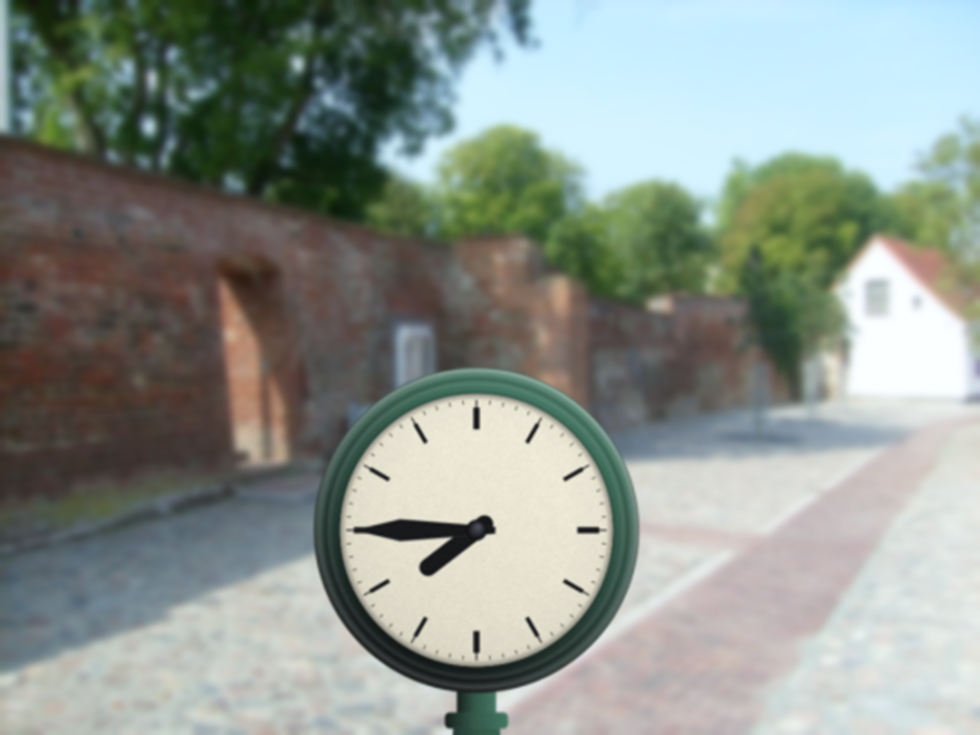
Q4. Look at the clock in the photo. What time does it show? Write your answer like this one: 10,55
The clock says 7,45
